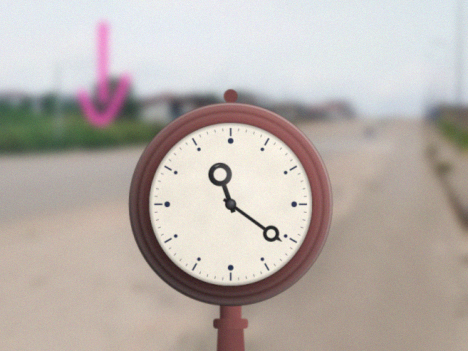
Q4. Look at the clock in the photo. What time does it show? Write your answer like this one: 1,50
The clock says 11,21
